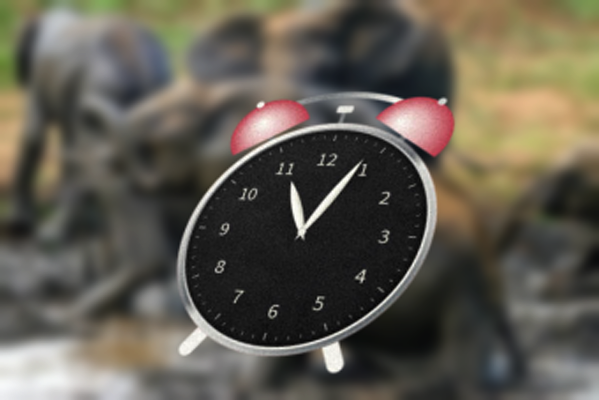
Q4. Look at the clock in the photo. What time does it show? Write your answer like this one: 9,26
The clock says 11,04
